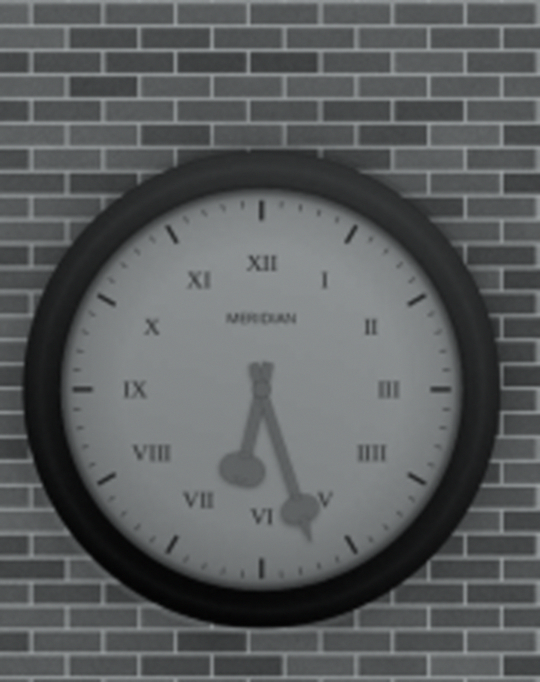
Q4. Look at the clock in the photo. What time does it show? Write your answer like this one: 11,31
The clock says 6,27
